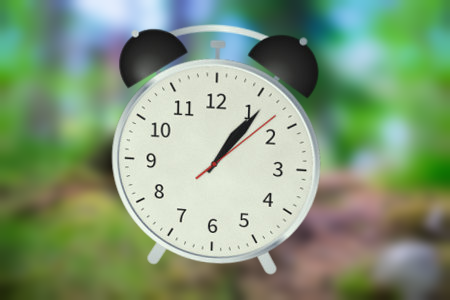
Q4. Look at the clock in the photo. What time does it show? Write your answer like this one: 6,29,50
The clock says 1,06,08
